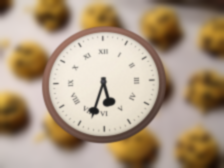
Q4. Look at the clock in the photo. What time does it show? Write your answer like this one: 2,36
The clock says 5,33
